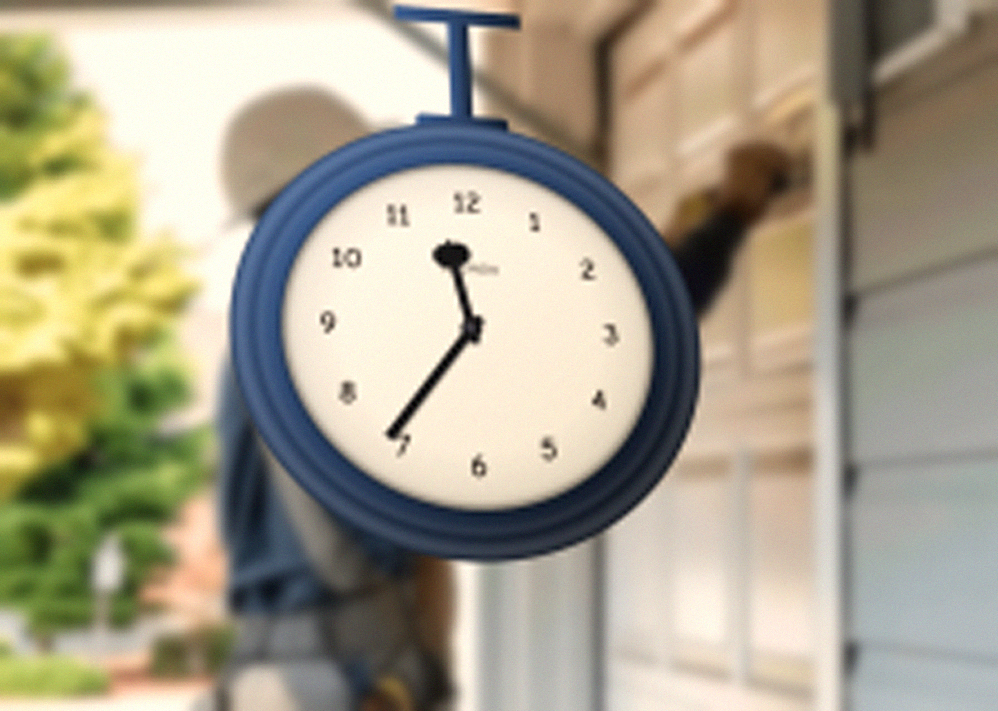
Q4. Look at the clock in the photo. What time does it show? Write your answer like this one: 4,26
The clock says 11,36
